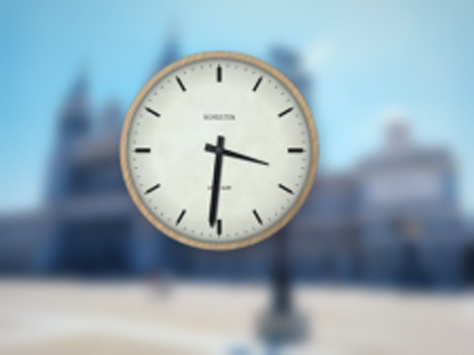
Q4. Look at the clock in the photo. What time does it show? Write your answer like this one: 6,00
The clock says 3,31
